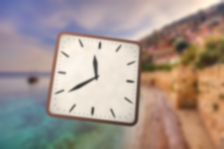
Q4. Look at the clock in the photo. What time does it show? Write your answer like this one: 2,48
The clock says 11,39
